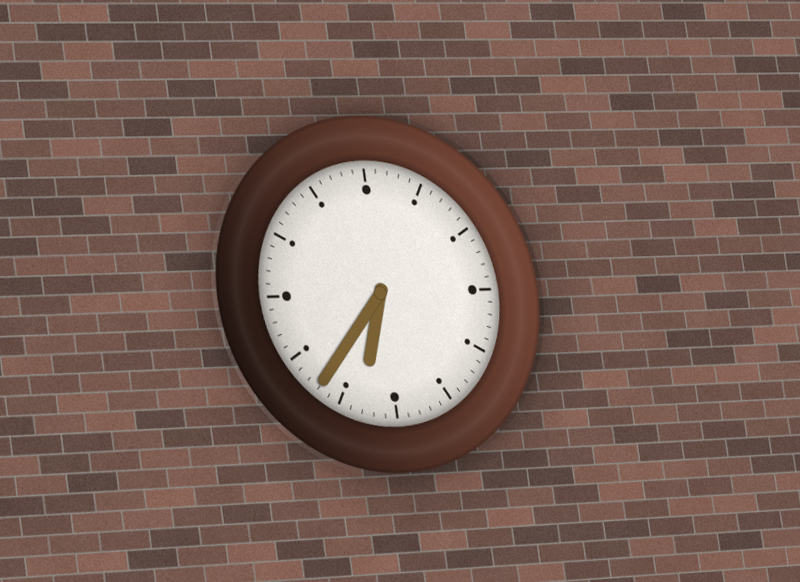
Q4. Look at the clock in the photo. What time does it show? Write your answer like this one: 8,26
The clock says 6,37
